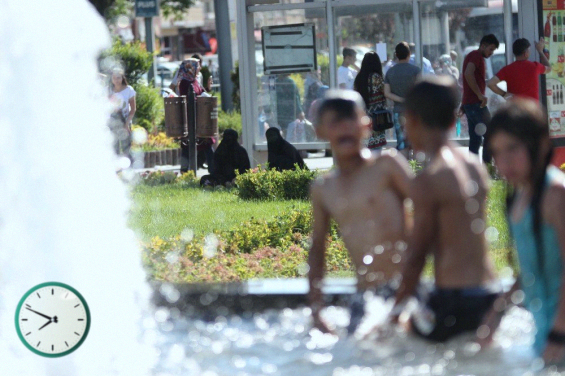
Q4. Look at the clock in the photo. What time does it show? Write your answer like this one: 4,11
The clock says 7,49
